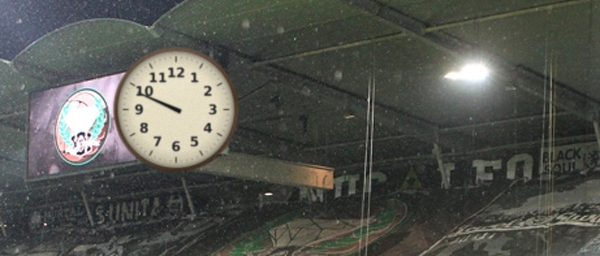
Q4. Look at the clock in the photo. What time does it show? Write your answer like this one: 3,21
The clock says 9,49
